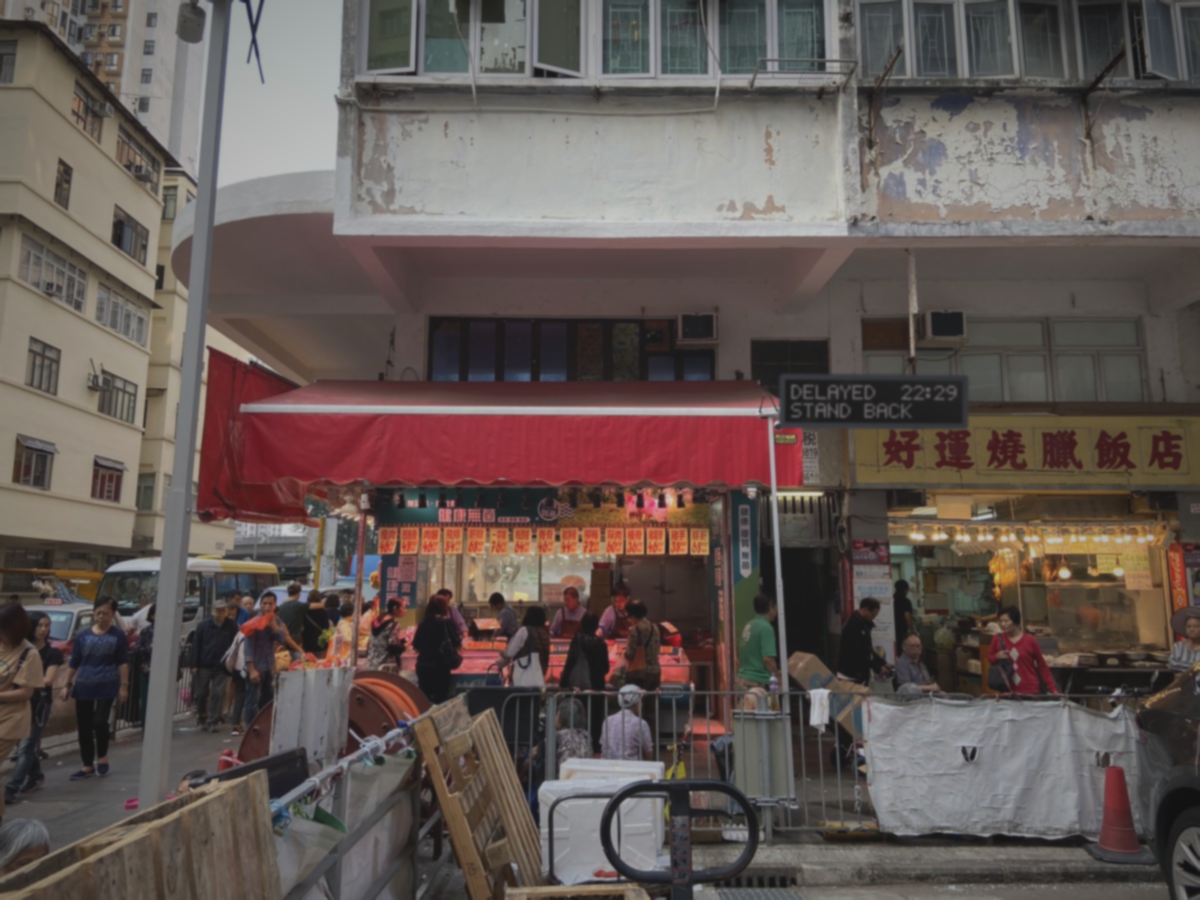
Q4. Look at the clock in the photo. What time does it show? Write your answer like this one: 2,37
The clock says 22,29
